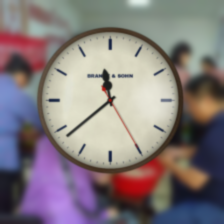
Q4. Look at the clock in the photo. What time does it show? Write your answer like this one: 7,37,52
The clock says 11,38,25
